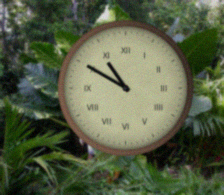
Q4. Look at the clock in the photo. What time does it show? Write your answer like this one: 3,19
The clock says 10,50
